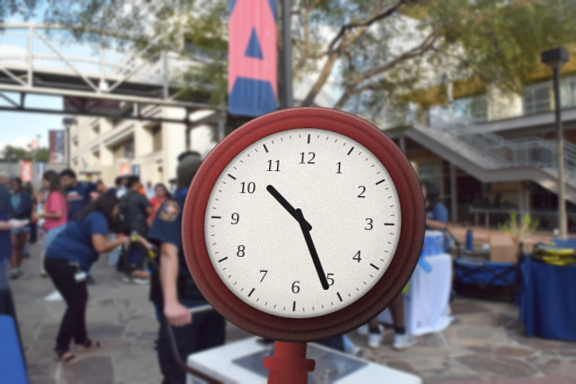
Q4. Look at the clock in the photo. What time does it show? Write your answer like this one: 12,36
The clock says 10,26
